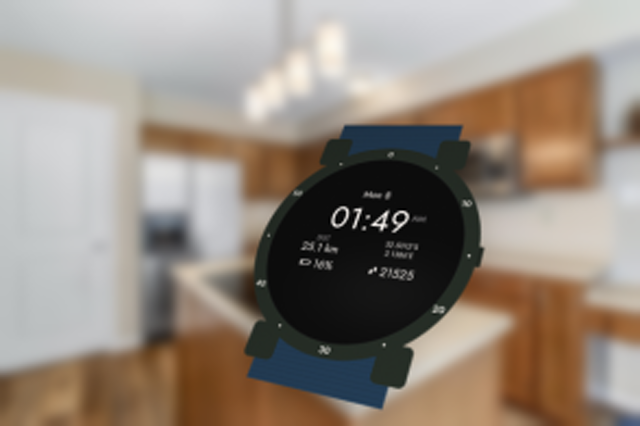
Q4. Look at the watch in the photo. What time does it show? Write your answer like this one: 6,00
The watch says 1,49
